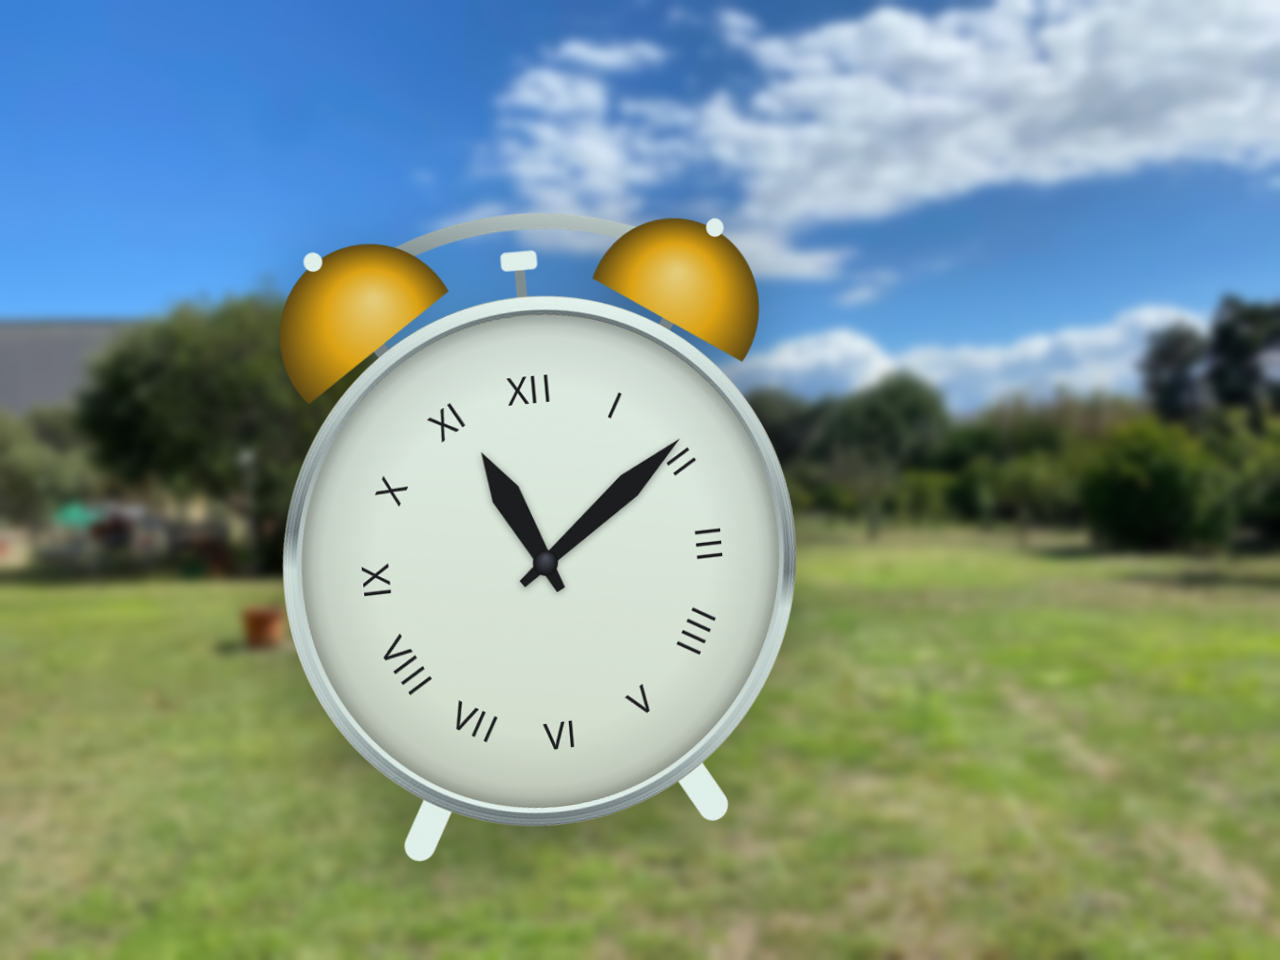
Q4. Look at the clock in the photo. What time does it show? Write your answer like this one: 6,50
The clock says 11,09
